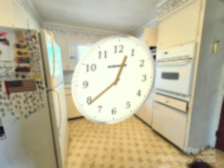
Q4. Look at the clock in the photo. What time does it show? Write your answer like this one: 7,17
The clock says 12,39
